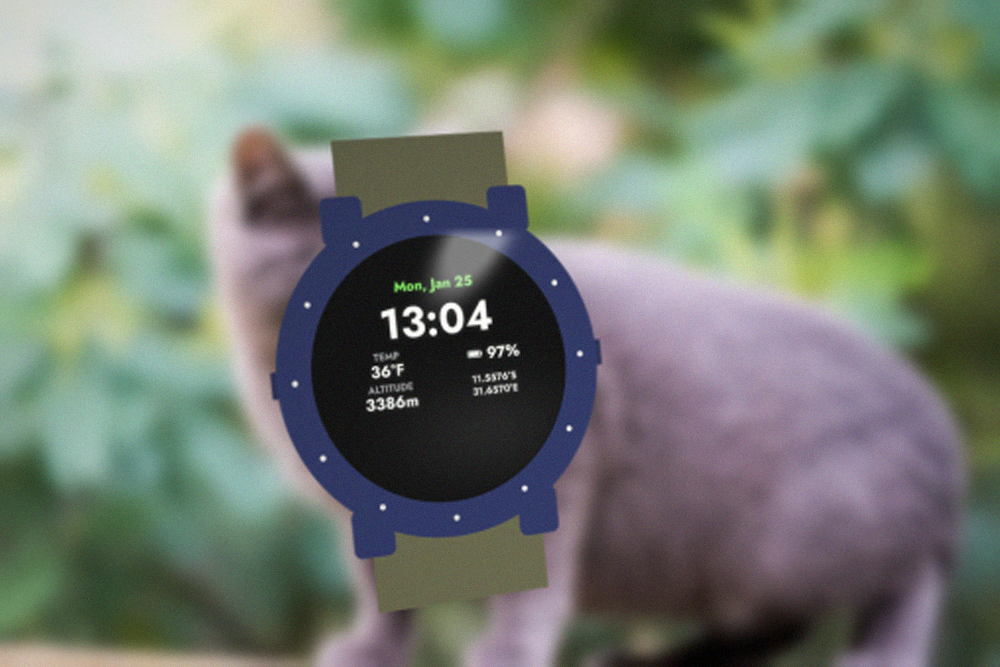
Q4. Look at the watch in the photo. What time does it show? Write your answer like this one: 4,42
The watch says 13,04
